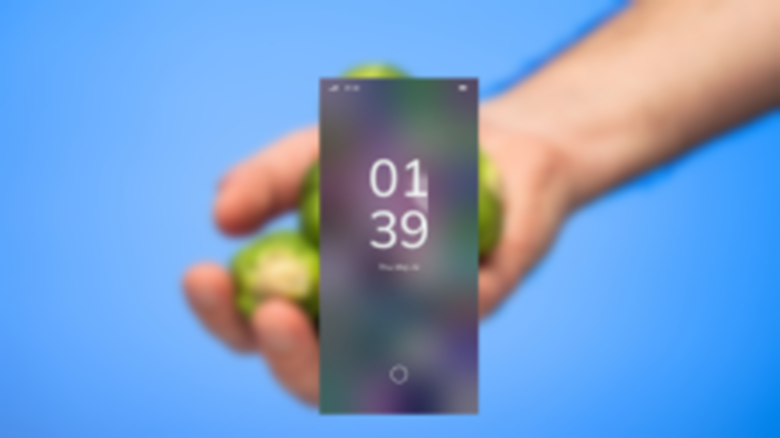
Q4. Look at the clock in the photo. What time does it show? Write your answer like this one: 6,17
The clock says 1,39
